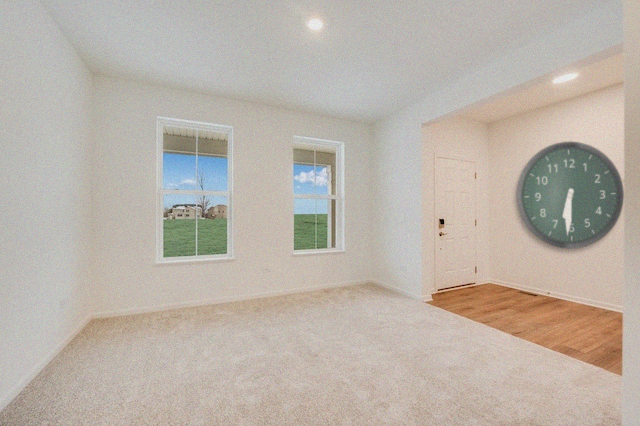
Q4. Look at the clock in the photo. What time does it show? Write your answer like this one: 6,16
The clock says 6,31
